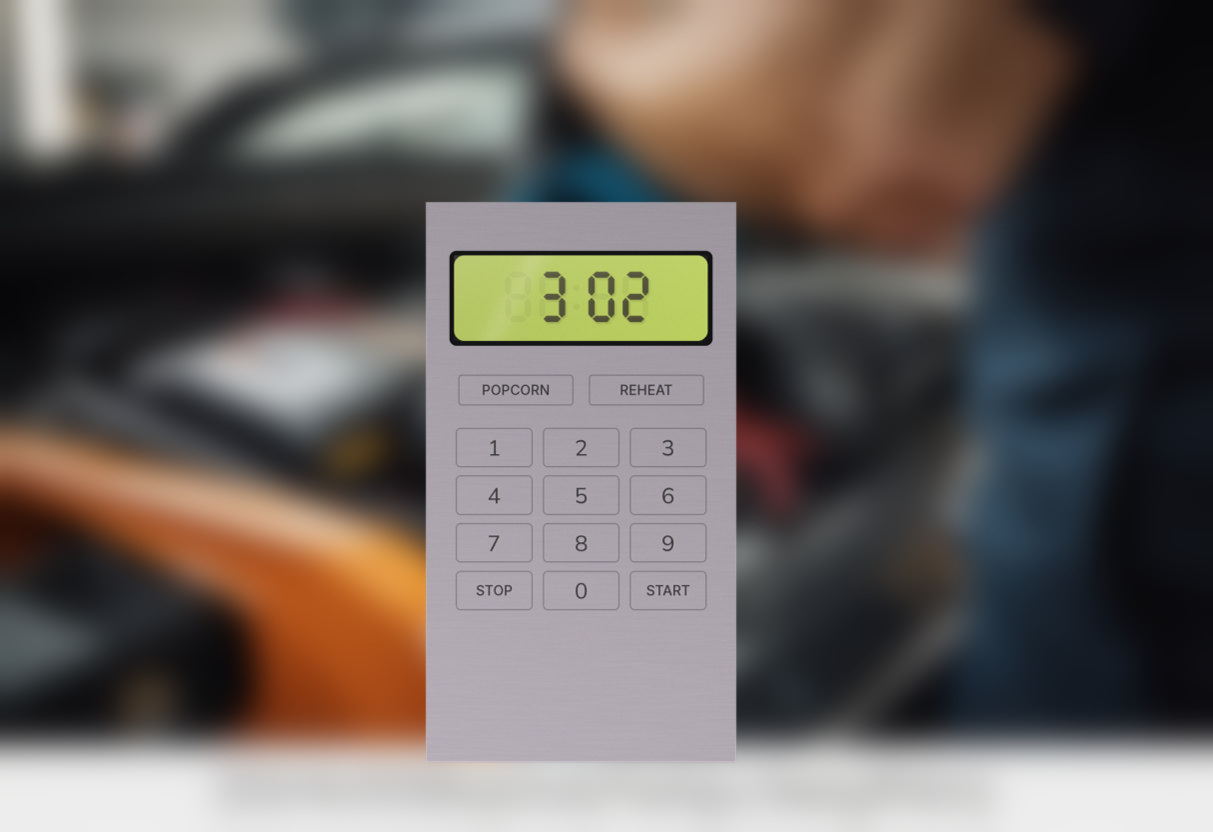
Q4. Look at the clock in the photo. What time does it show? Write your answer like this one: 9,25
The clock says 3,02
